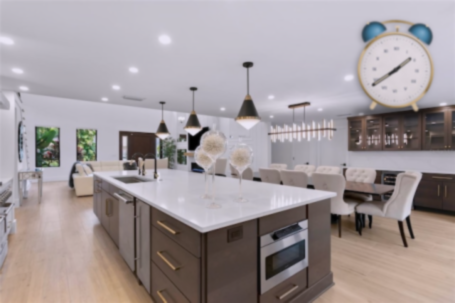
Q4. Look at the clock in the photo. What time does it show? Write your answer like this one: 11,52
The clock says 1,39
